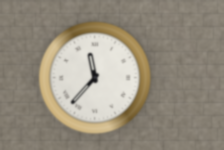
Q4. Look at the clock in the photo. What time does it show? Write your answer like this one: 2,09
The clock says 11,37
